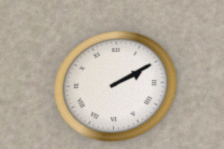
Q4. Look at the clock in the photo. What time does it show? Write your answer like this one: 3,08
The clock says 2,10
